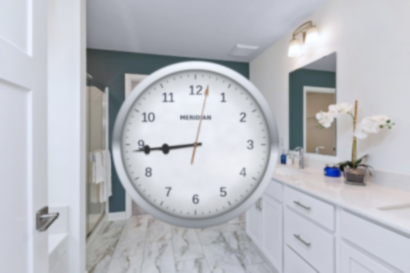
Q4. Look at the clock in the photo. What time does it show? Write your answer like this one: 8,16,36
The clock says 8,44,02
